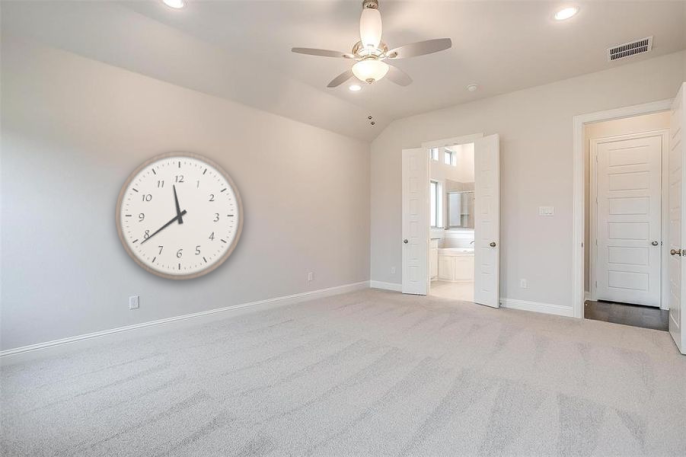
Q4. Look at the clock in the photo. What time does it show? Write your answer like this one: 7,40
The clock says 11,39
